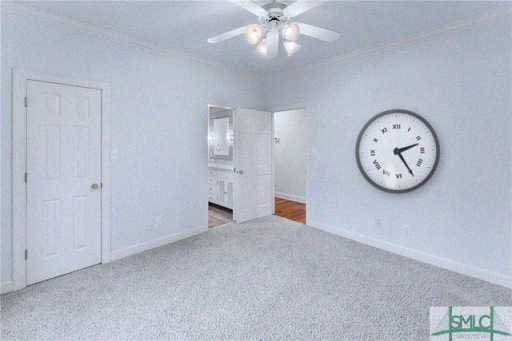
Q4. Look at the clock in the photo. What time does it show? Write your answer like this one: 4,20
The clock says 2,25
